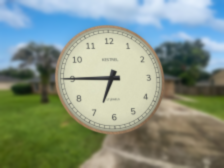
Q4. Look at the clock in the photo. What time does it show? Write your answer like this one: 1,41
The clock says 6,45
